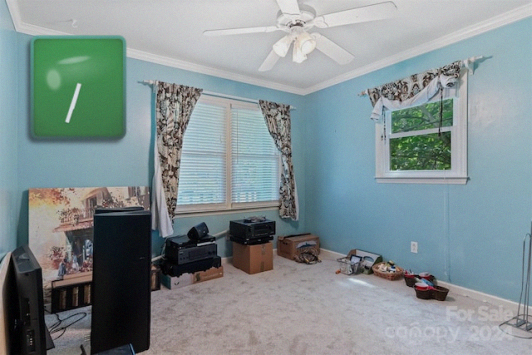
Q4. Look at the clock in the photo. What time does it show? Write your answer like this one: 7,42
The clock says 6,33
